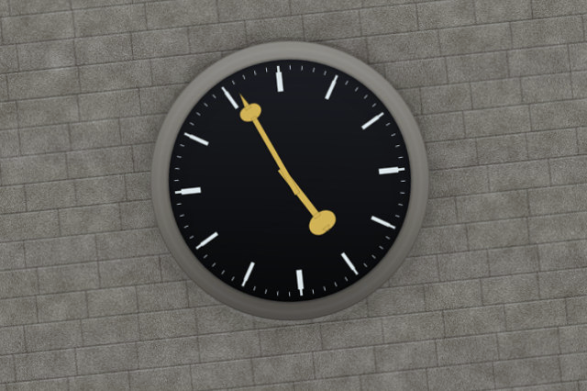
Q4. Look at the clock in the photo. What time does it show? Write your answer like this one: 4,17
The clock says 4,56
